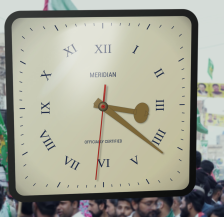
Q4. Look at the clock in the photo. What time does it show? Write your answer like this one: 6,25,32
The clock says 3,21,31
